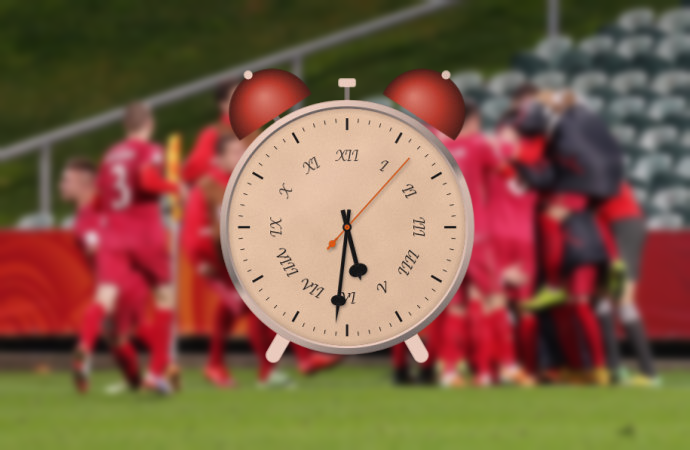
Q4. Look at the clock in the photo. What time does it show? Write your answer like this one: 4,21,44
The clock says 5,31,07
